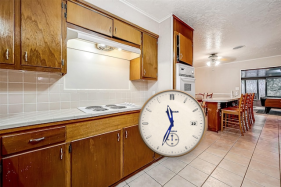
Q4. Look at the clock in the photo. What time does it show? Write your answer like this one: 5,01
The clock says 11,34
